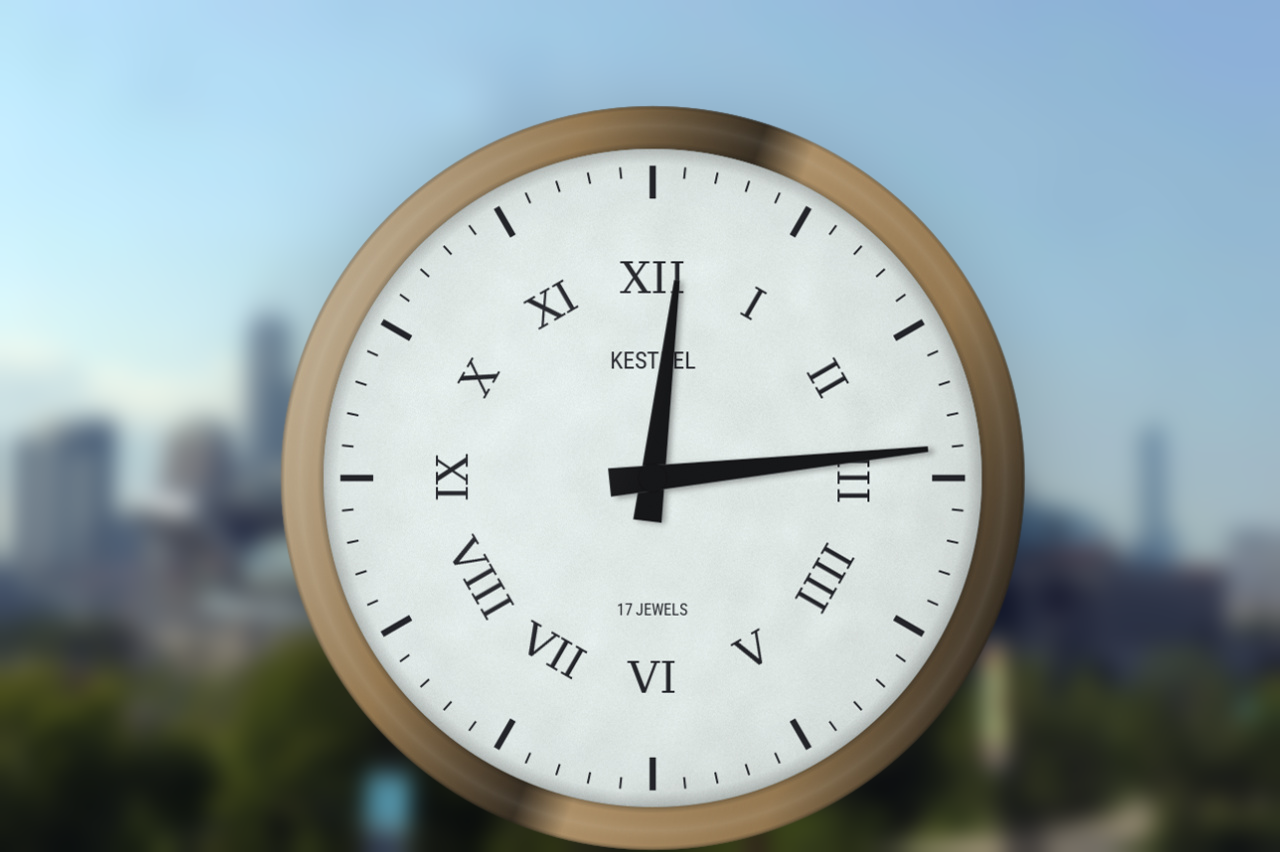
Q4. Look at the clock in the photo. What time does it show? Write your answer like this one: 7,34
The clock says 12,14
